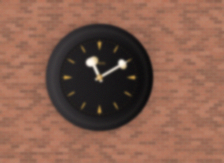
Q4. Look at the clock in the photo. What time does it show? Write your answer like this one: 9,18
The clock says 11,10
